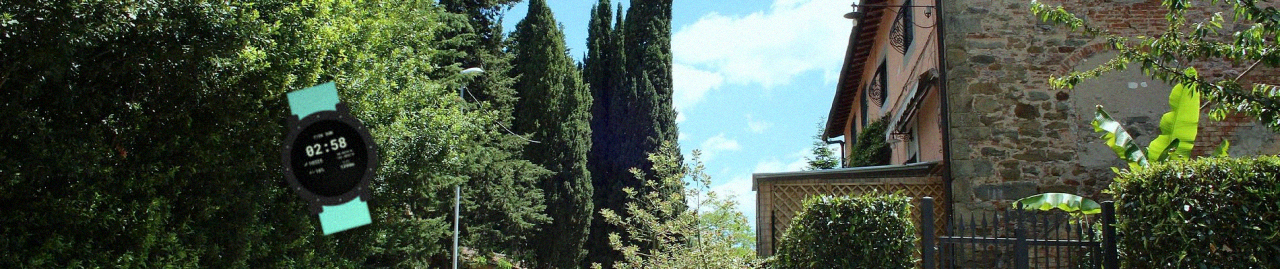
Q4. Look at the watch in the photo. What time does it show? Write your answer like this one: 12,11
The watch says 2,58
